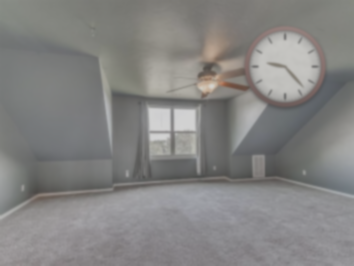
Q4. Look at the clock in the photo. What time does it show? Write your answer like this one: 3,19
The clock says 9,23
